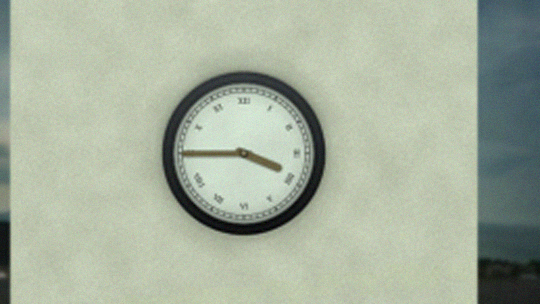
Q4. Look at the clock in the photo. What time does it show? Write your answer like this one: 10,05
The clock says 3,45
